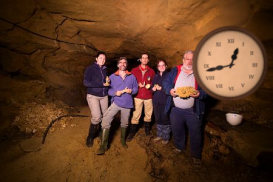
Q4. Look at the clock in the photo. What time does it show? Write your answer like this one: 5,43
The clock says 12,43
